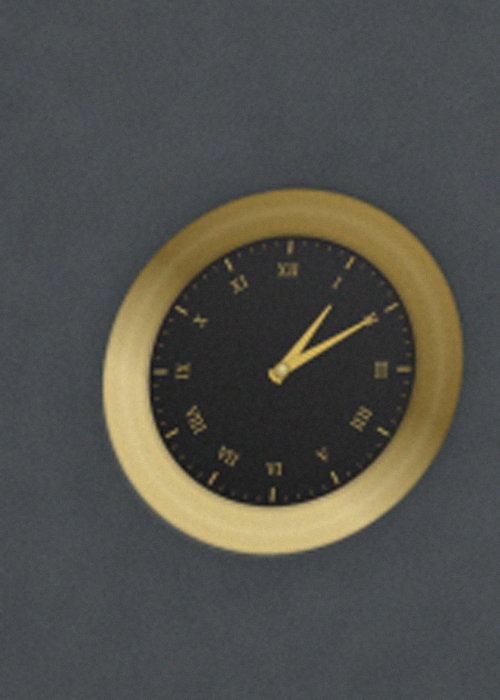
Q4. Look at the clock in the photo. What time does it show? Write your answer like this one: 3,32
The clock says 1,10
